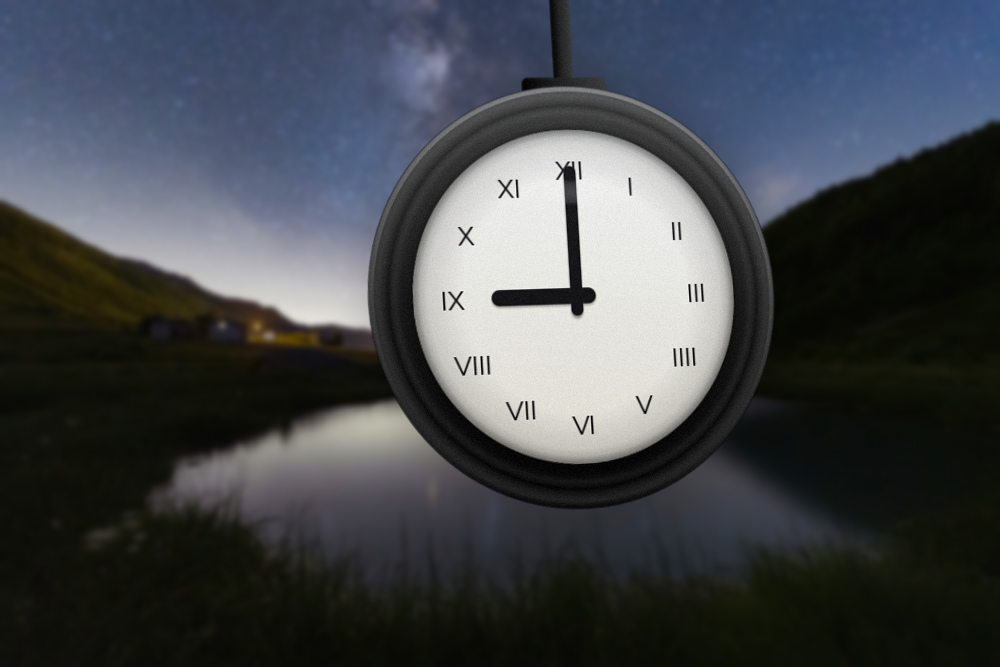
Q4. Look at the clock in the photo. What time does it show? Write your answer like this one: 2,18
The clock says 9,00
